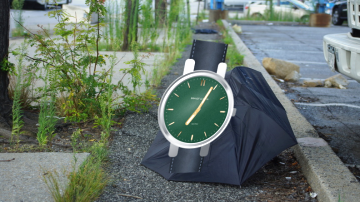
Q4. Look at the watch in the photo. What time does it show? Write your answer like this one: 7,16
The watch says 7,04
